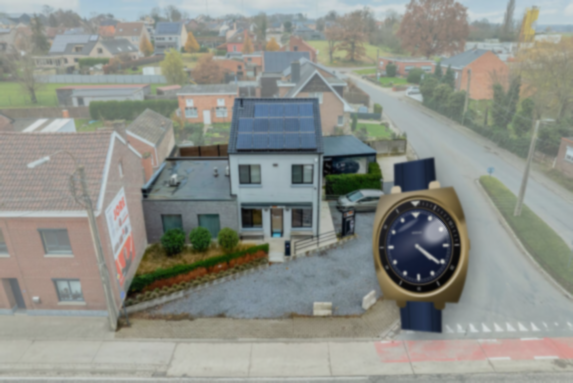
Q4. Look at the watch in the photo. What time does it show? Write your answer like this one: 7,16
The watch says 4,21
